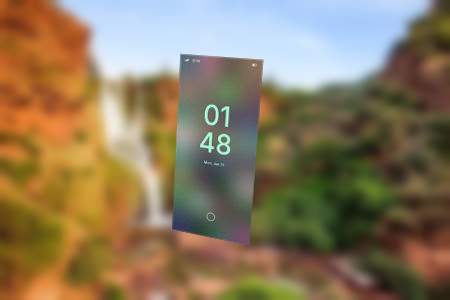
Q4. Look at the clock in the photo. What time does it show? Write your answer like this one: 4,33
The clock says 1,48
